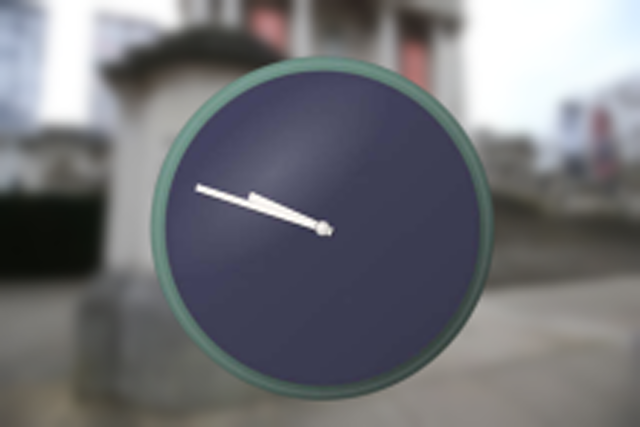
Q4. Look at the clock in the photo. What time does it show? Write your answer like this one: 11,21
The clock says 9,48
